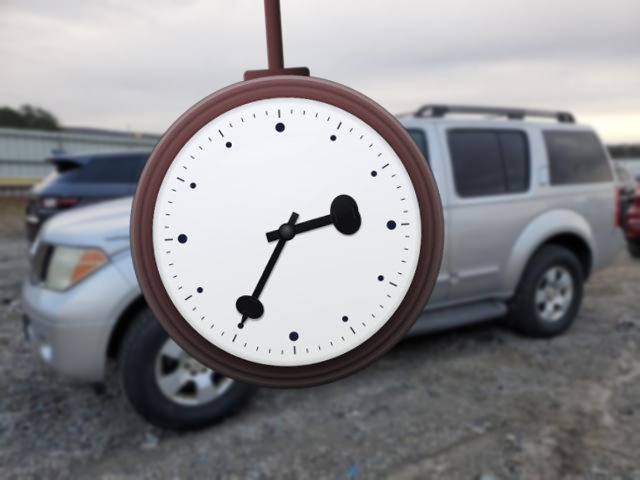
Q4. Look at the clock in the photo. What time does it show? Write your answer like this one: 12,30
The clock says 2,35
